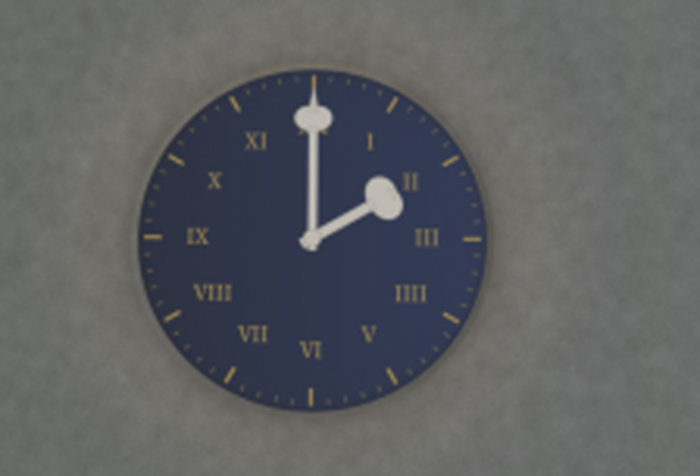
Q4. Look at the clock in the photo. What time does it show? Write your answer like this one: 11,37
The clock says 2,00
